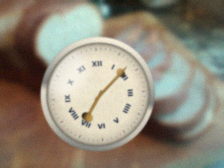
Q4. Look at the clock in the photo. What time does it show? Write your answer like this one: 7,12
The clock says 7,08
